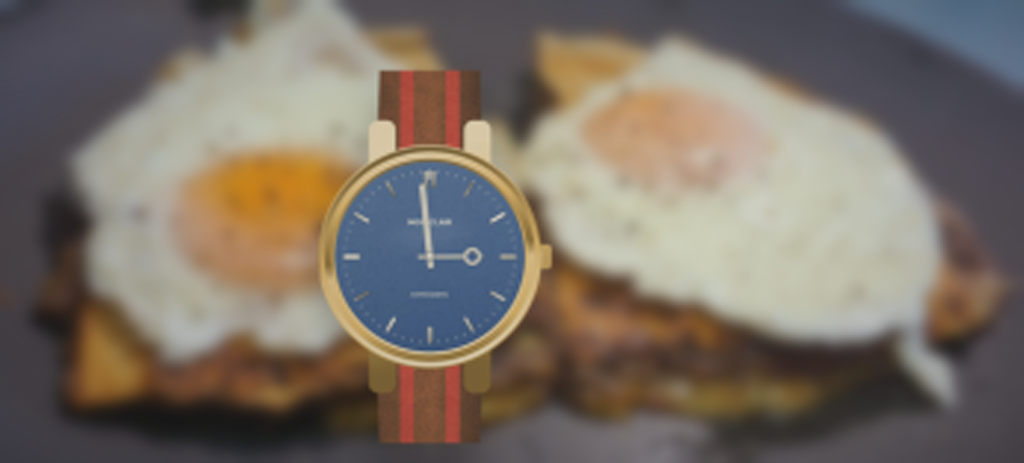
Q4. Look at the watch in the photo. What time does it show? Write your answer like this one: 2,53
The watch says 2,59
